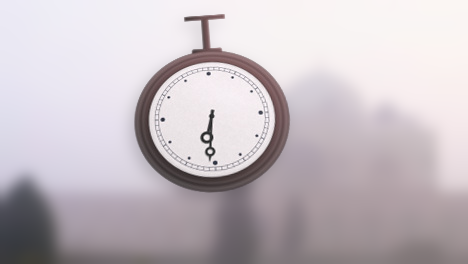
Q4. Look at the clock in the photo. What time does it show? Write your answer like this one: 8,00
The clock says 6,31
